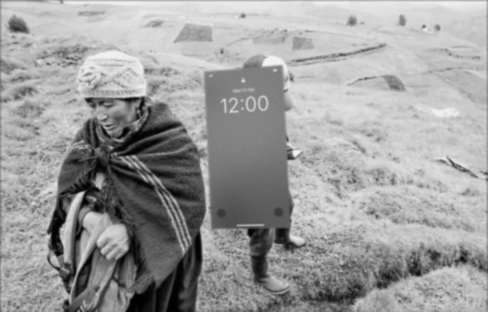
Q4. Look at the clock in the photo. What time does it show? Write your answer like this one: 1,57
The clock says 12,00
